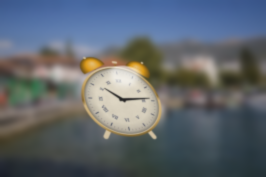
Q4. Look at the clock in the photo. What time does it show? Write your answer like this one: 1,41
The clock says 10,14
